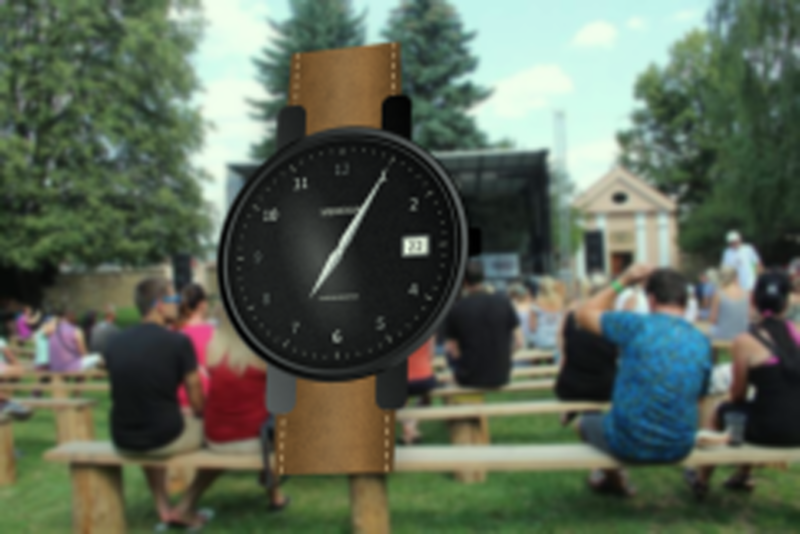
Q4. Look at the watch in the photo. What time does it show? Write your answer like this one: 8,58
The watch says 7,05
